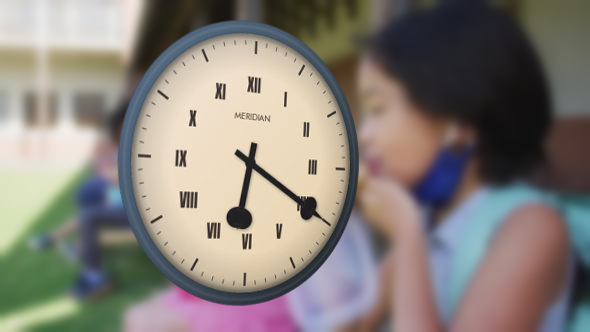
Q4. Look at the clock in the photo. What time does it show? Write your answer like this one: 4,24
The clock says 6,20
